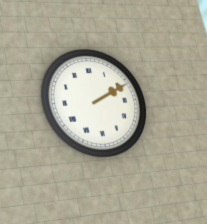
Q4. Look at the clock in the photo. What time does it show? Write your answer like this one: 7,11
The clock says 2,11
